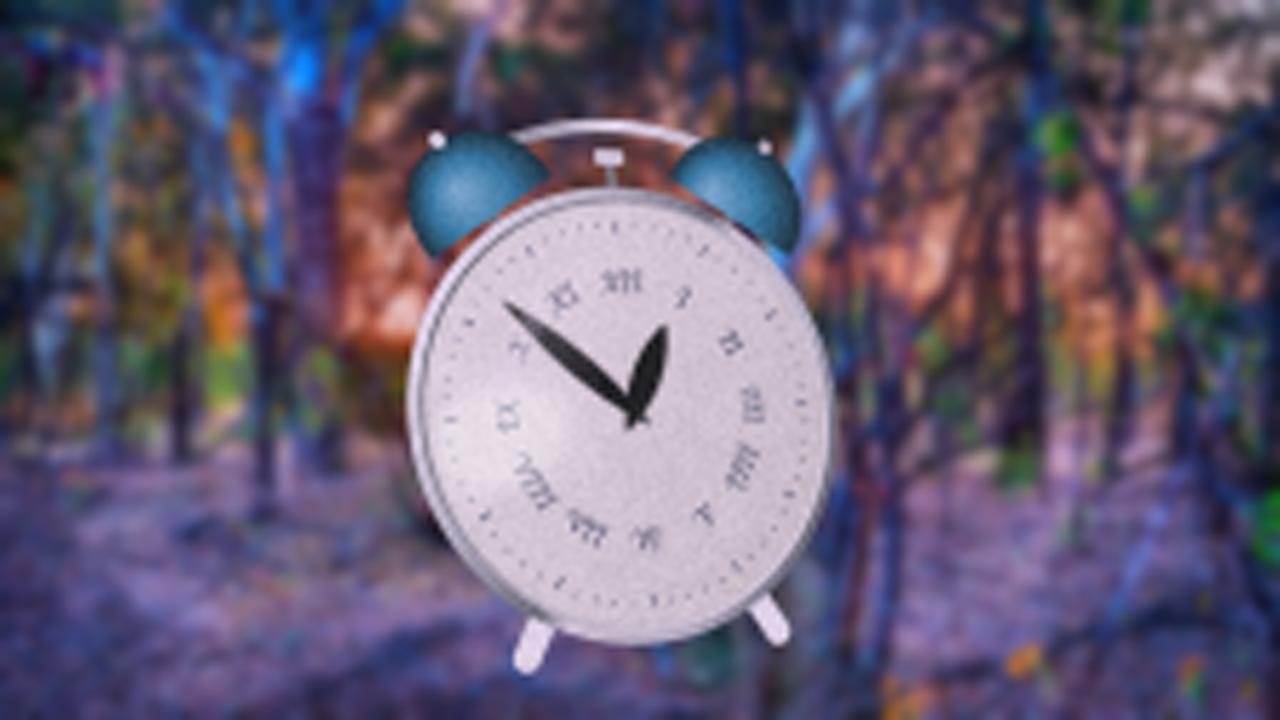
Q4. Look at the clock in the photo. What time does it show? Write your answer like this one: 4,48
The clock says 12,52
